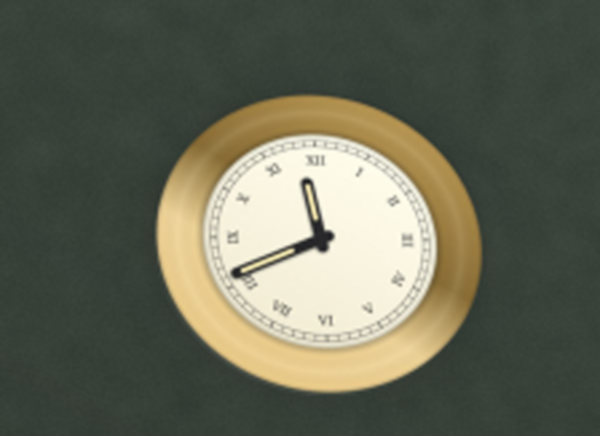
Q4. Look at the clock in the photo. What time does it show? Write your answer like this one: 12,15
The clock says 11,41
